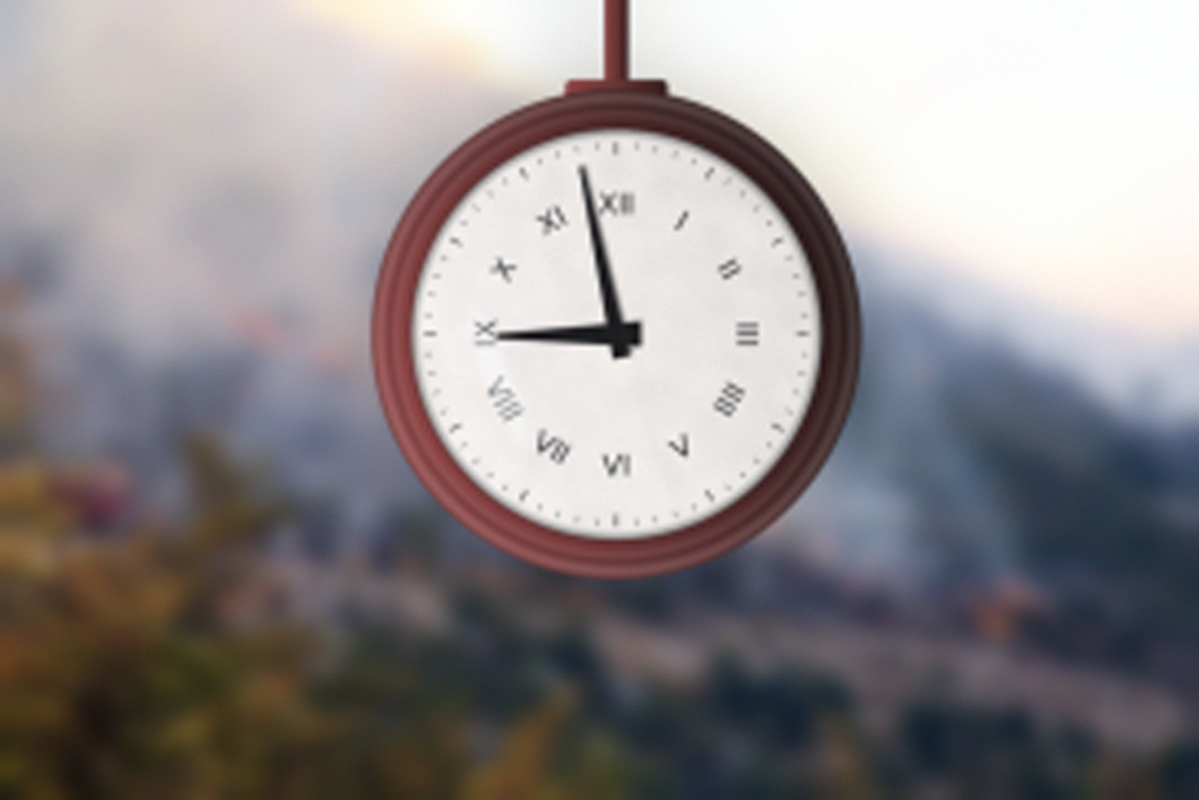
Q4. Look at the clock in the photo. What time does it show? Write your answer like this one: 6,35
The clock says 8,58
